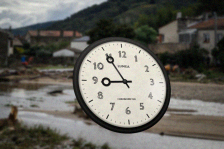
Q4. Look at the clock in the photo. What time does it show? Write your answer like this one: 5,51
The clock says 8,55
